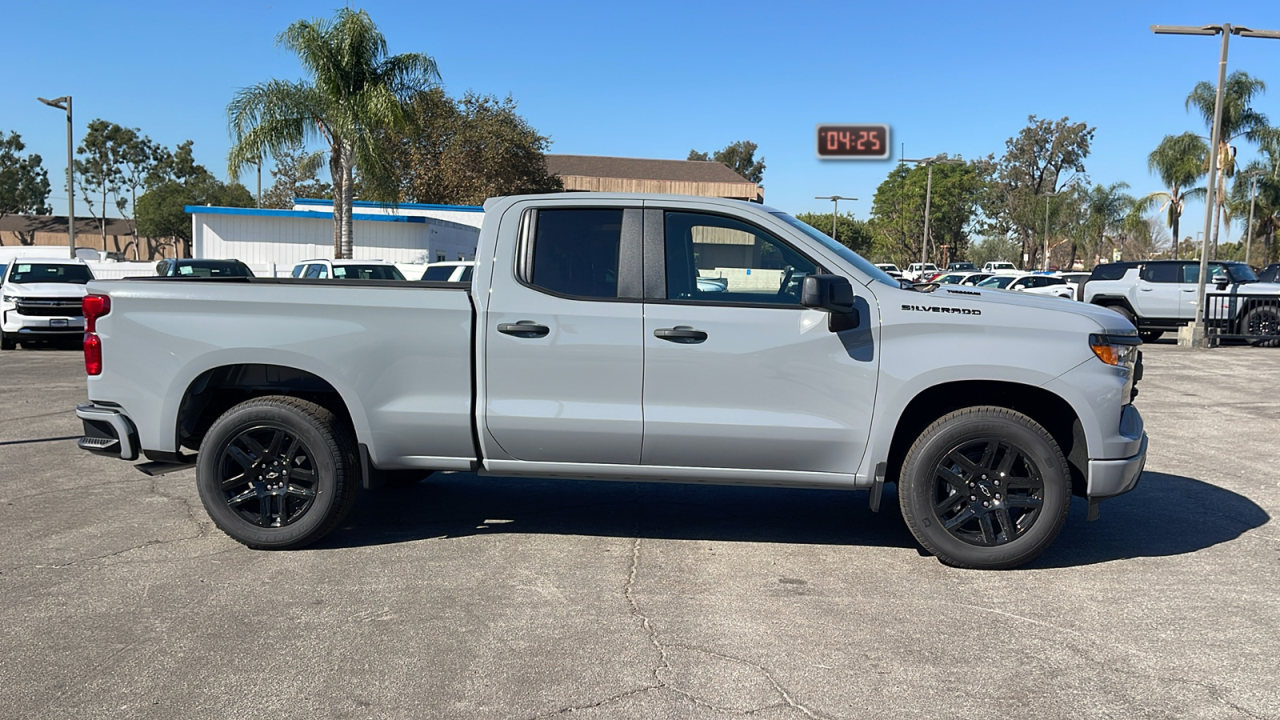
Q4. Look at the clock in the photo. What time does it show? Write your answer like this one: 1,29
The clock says 4,25
